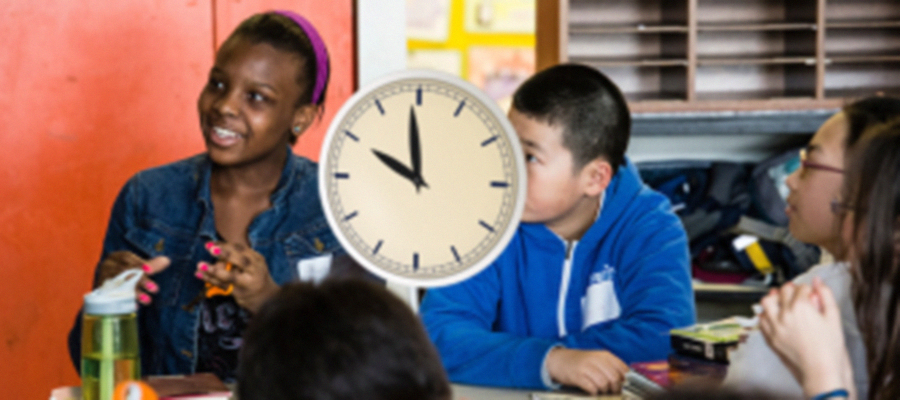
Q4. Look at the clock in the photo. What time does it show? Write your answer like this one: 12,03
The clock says 9,59
